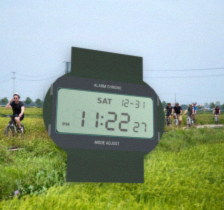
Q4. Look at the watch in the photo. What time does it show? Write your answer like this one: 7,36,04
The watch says 11,22,27
